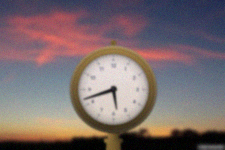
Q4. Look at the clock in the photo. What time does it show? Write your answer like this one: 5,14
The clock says 5,42
